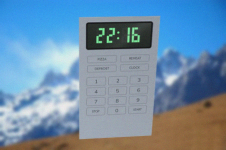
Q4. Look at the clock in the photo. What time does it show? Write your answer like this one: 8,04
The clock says 22,16
